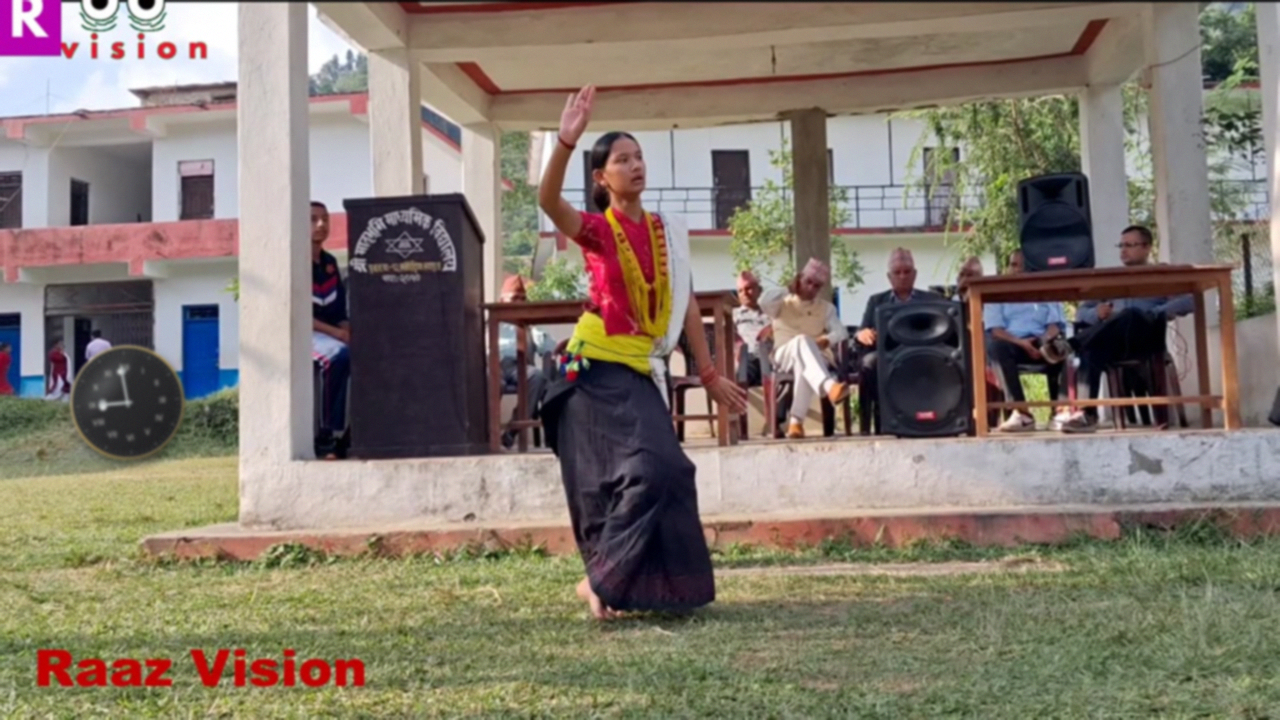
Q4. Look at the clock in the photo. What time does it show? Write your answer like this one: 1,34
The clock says 8,59
